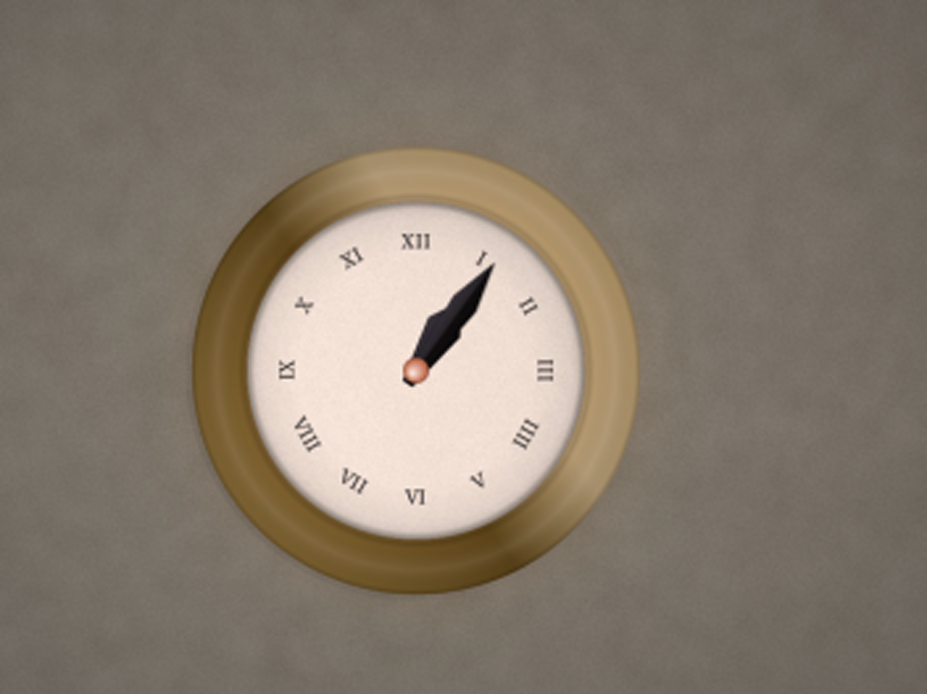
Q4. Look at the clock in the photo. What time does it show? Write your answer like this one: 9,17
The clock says 1,06
